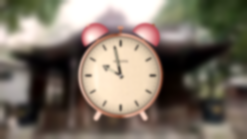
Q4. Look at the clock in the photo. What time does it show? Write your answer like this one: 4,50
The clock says 9,58
